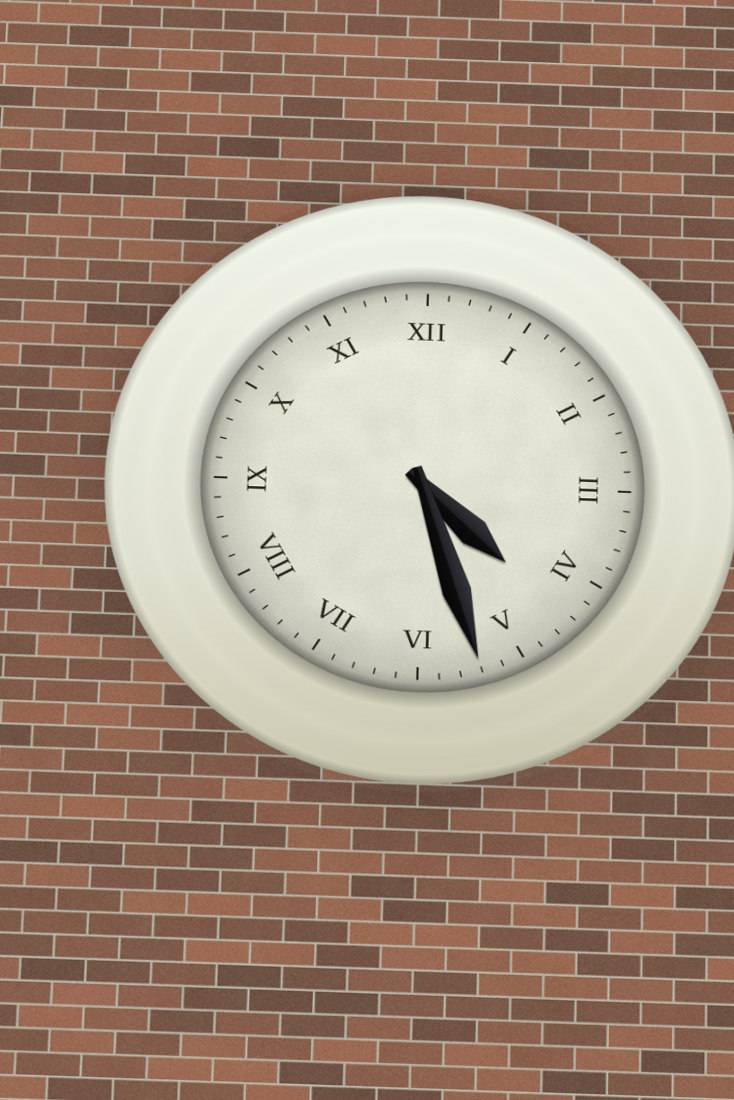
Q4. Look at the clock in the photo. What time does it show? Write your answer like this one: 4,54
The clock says 4,27
